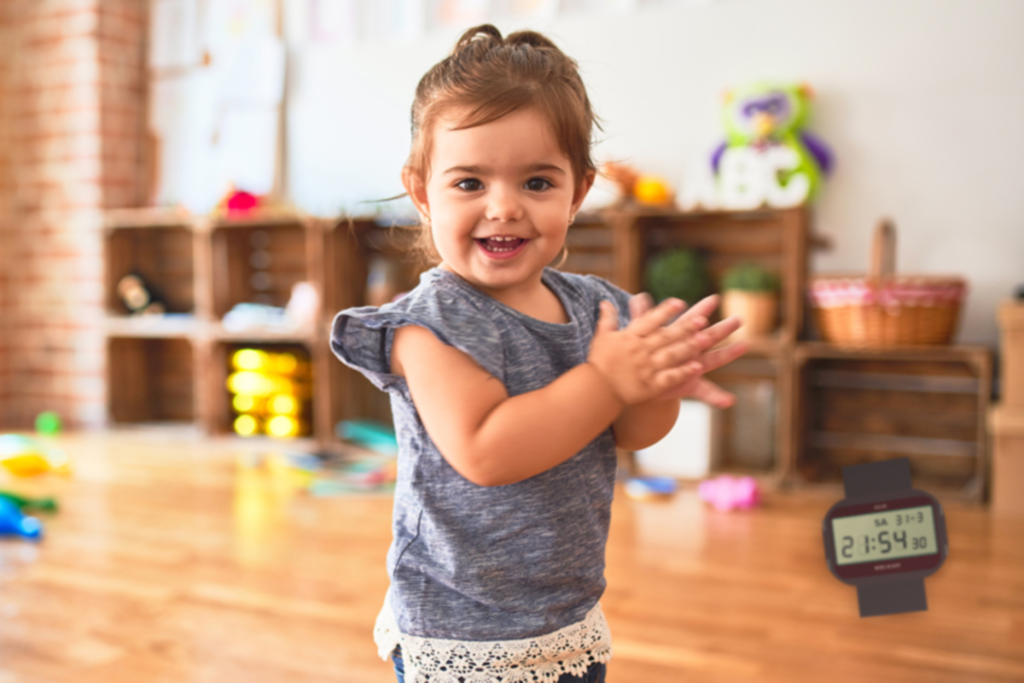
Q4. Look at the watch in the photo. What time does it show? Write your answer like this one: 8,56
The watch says 21,54
